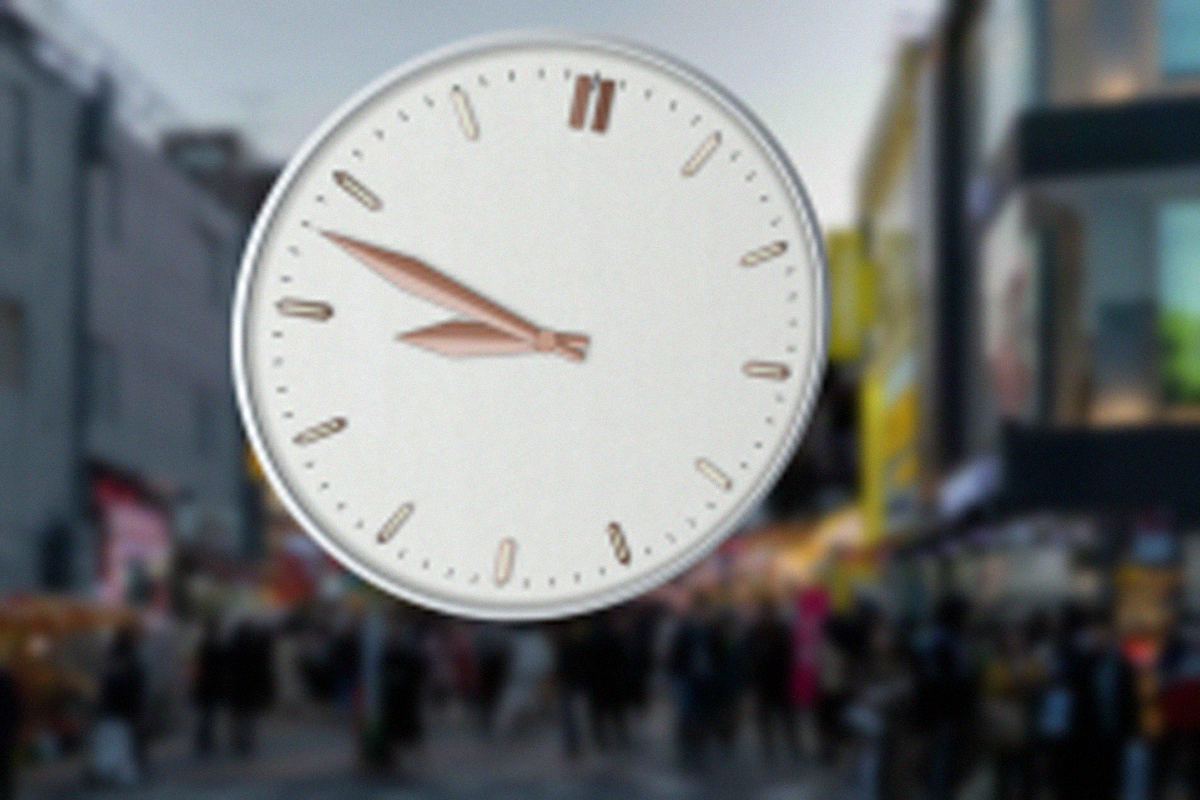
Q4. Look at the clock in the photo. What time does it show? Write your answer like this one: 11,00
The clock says 8,48
